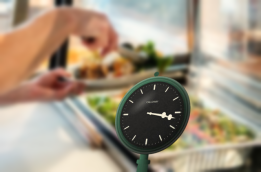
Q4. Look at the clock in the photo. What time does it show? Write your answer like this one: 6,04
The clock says 3,17
